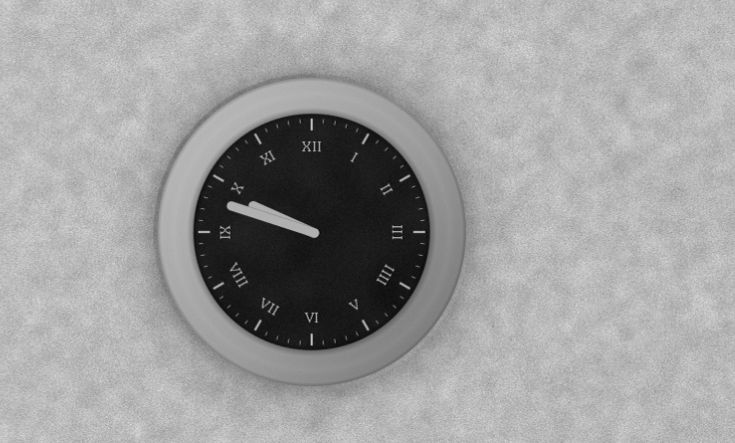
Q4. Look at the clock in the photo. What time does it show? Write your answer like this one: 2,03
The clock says 9,48
